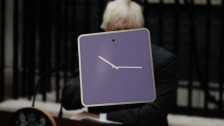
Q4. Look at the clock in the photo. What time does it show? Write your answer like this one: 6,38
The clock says 10,16
